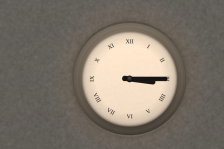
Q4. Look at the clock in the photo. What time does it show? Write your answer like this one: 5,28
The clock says 3,15
